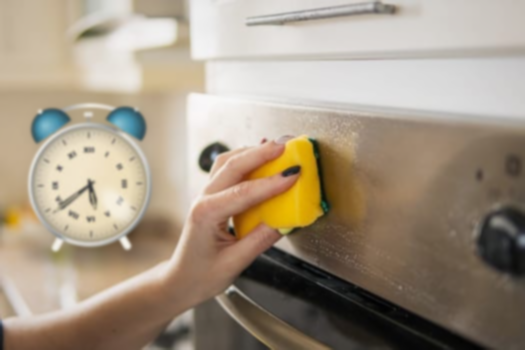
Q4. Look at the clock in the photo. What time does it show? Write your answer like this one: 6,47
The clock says 5,39
